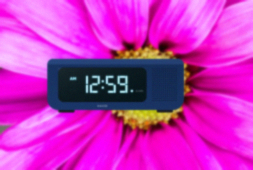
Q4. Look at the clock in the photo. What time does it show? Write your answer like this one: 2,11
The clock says 12,59
